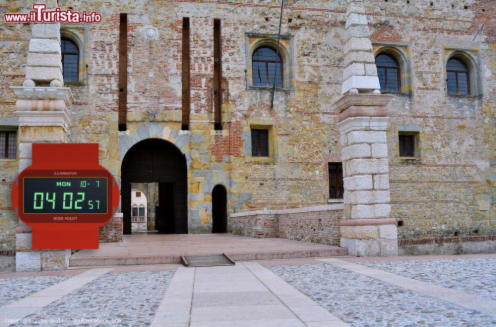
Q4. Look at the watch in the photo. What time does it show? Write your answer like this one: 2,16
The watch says 4,02
